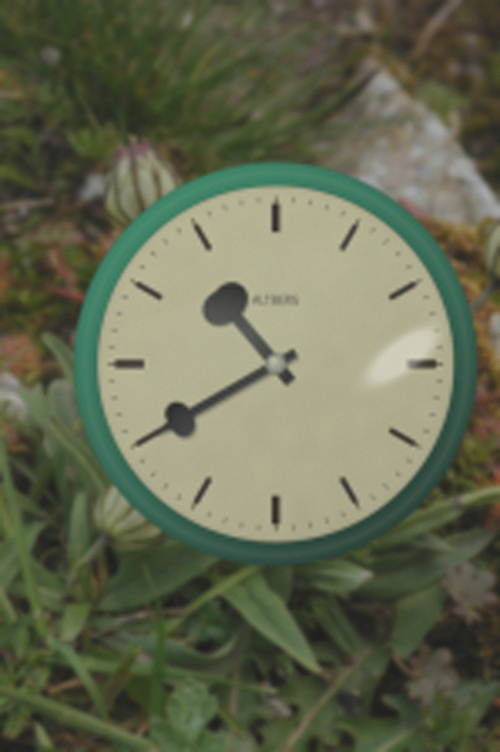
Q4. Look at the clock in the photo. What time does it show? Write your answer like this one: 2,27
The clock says 10,40
